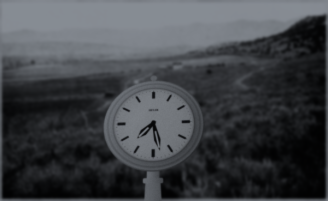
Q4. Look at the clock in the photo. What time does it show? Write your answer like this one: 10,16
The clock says 7,28
